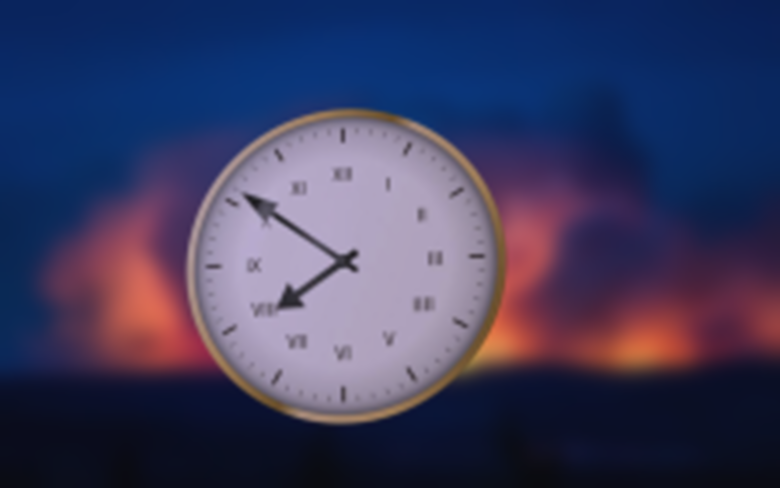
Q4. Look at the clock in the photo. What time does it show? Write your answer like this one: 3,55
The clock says 7,51
